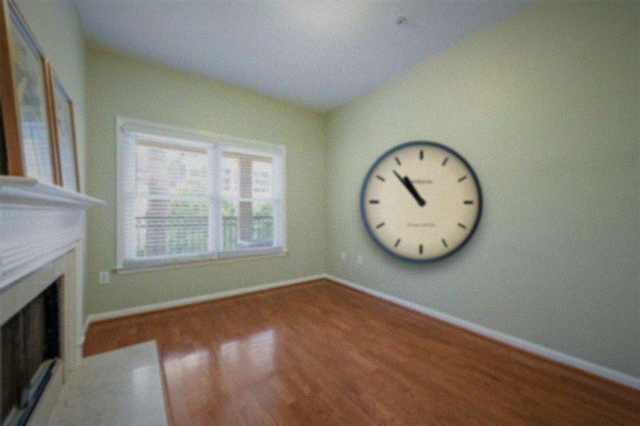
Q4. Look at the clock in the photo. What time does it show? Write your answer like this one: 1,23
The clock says 10,53
